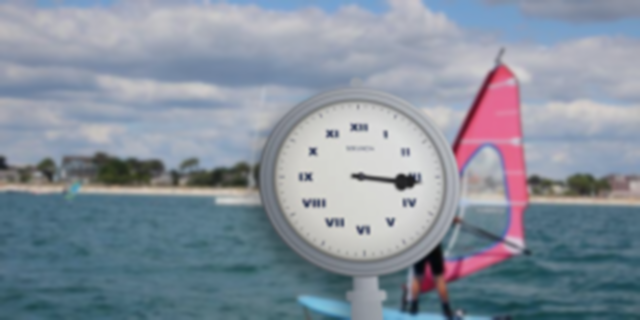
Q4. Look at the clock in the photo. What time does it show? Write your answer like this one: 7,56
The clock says 3,16
